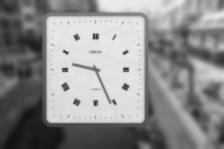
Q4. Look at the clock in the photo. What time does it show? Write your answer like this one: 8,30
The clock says 9,26
